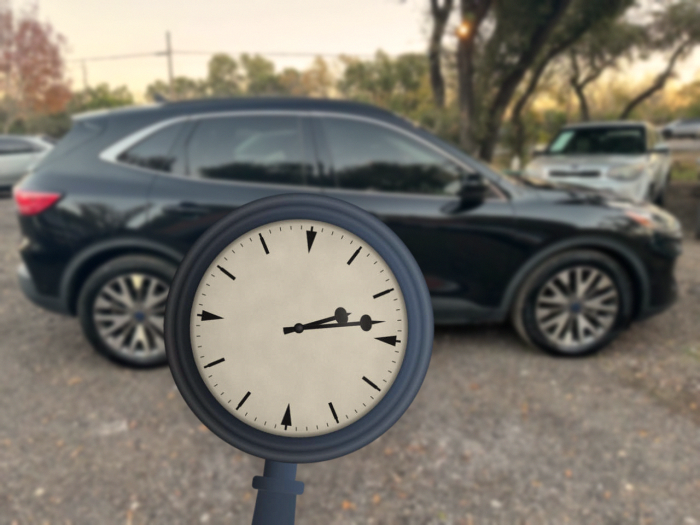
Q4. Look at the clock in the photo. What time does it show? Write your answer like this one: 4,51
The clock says 2,13
